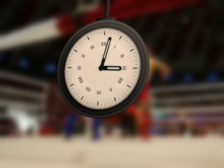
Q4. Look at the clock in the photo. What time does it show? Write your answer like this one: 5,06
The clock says 3,02
